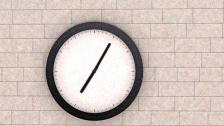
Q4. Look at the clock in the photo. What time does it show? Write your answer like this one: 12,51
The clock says 7,05
